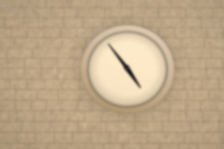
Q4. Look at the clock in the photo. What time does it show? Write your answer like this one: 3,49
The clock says 4,54
